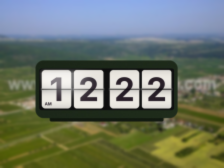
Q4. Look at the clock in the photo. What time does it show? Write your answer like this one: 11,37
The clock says 12,22
